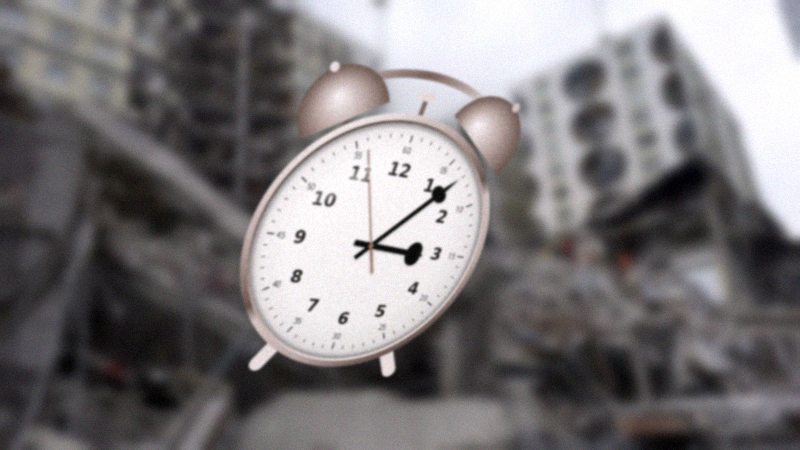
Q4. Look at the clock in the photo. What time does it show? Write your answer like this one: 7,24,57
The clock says 3,06,56
